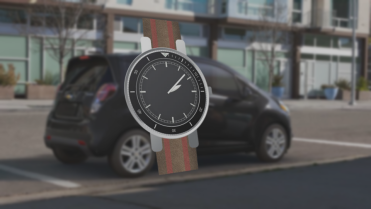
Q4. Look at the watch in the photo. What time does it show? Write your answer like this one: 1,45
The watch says 2,08
